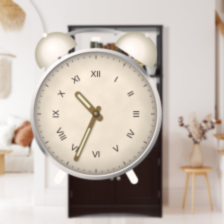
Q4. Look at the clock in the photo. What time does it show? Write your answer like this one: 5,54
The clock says 10,34
